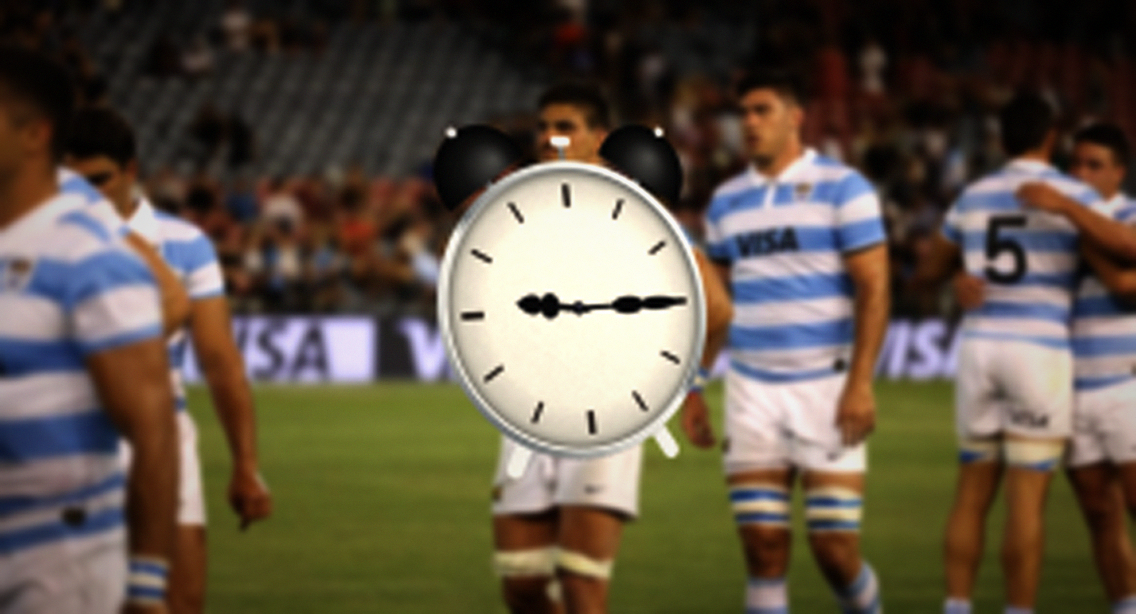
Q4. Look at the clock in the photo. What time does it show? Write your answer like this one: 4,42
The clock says 9,15
